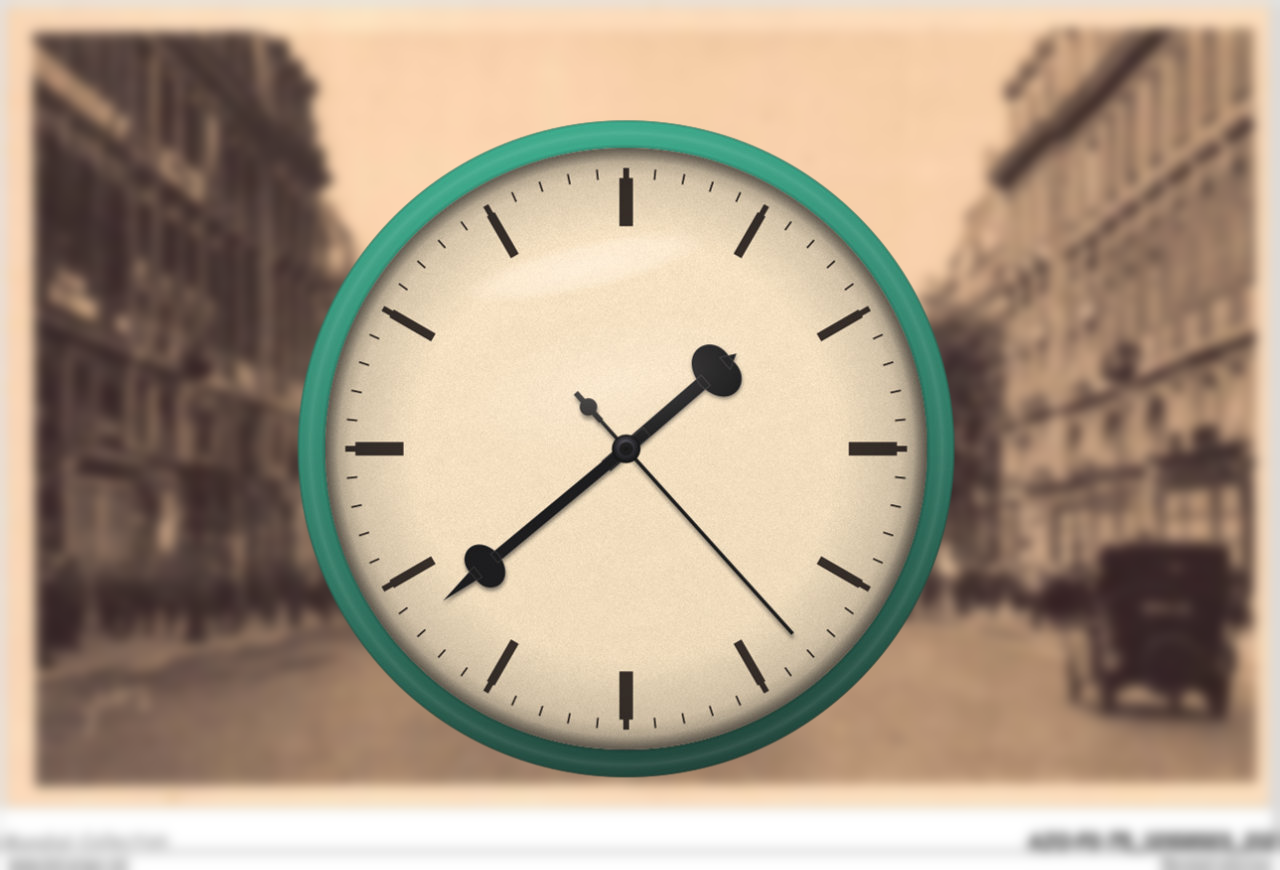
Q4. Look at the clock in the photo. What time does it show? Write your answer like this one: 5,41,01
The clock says 1,38,23
